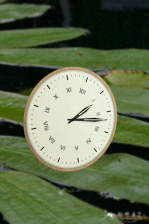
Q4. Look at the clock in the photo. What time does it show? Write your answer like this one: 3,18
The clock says 1,12
